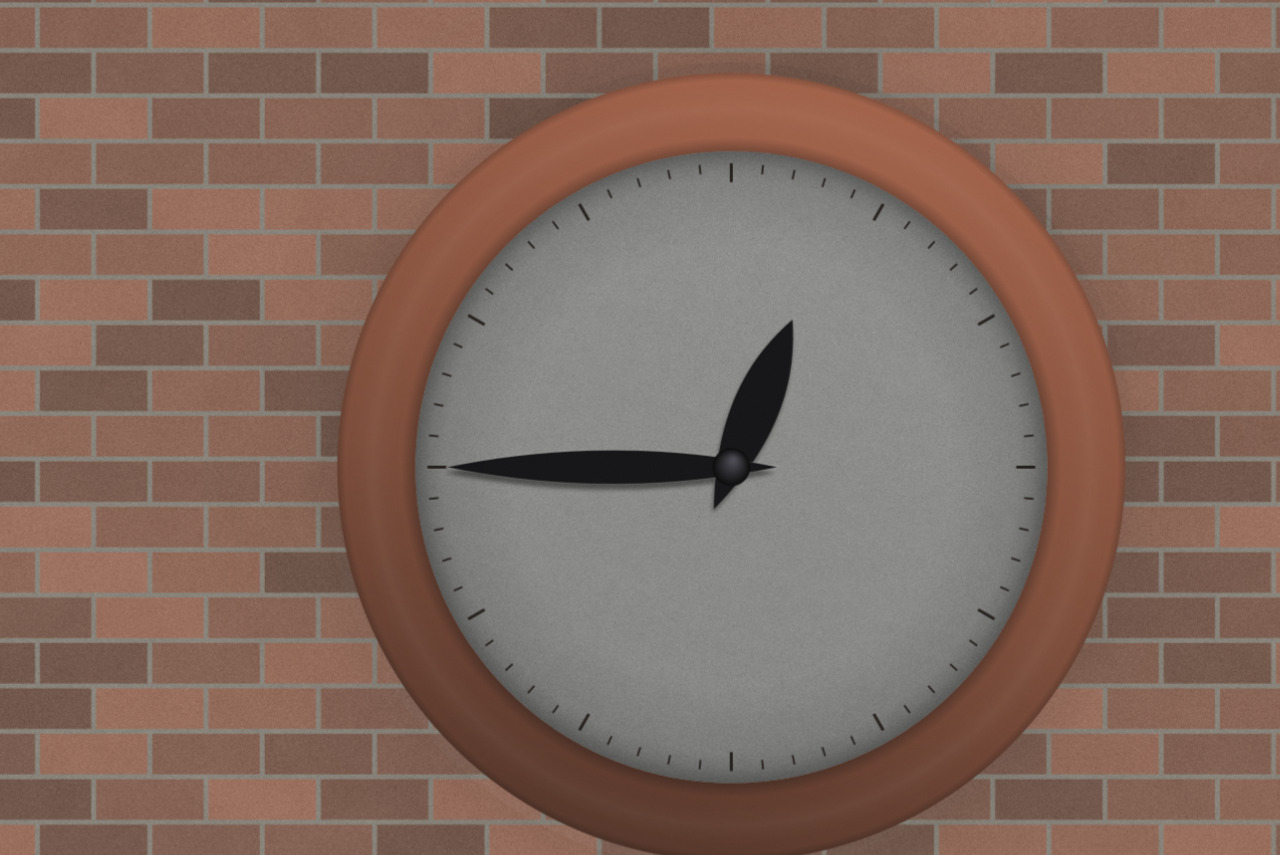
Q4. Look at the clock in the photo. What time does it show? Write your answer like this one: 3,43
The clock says 12,45
